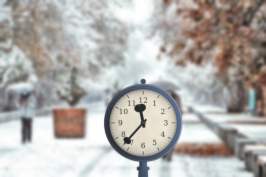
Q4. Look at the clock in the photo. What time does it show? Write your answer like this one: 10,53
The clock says 11,37
